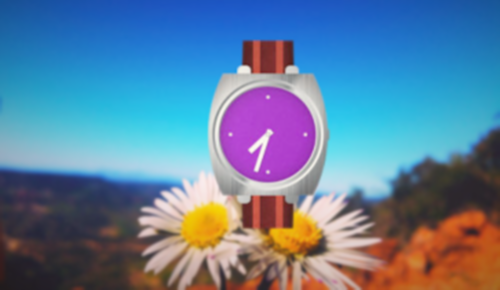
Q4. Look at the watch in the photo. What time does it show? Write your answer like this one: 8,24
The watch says 7,33
